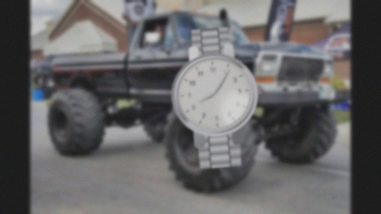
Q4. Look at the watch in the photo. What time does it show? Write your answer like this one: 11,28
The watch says 8,06
